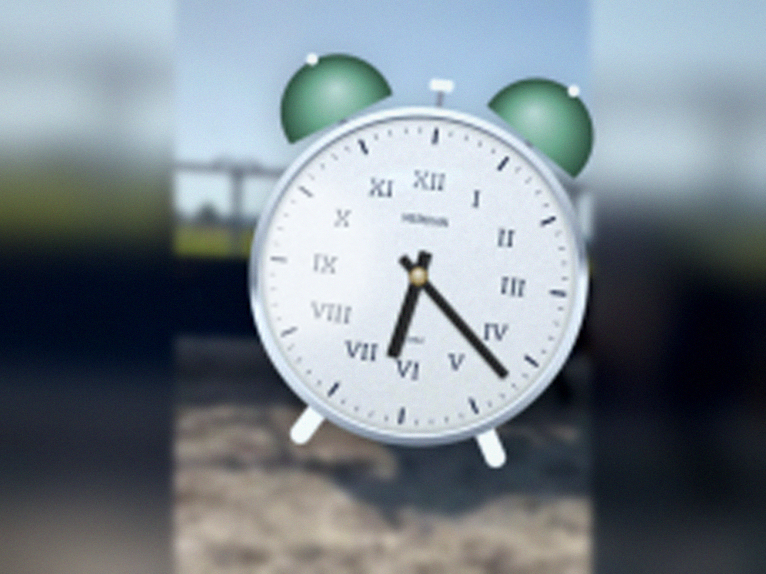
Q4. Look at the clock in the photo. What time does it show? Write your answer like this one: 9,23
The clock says 6,22
